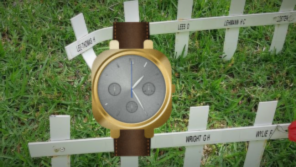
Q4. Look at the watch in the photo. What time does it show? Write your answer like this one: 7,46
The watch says 1,25
